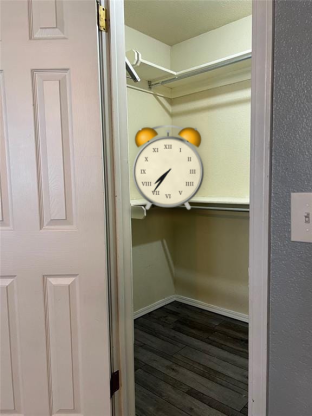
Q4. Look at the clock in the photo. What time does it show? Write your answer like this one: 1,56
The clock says 7,36
